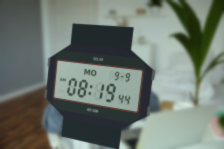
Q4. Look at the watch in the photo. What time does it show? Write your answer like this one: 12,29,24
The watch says 8,19,44
